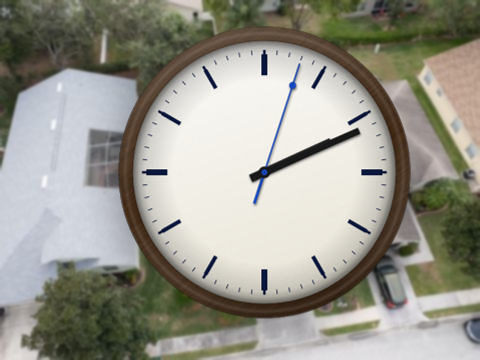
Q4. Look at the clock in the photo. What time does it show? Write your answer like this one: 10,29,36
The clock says 2,11,03
